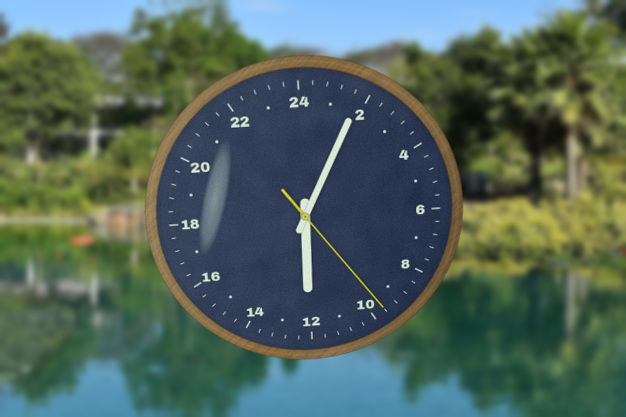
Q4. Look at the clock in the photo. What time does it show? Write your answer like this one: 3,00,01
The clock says 12,04,24
